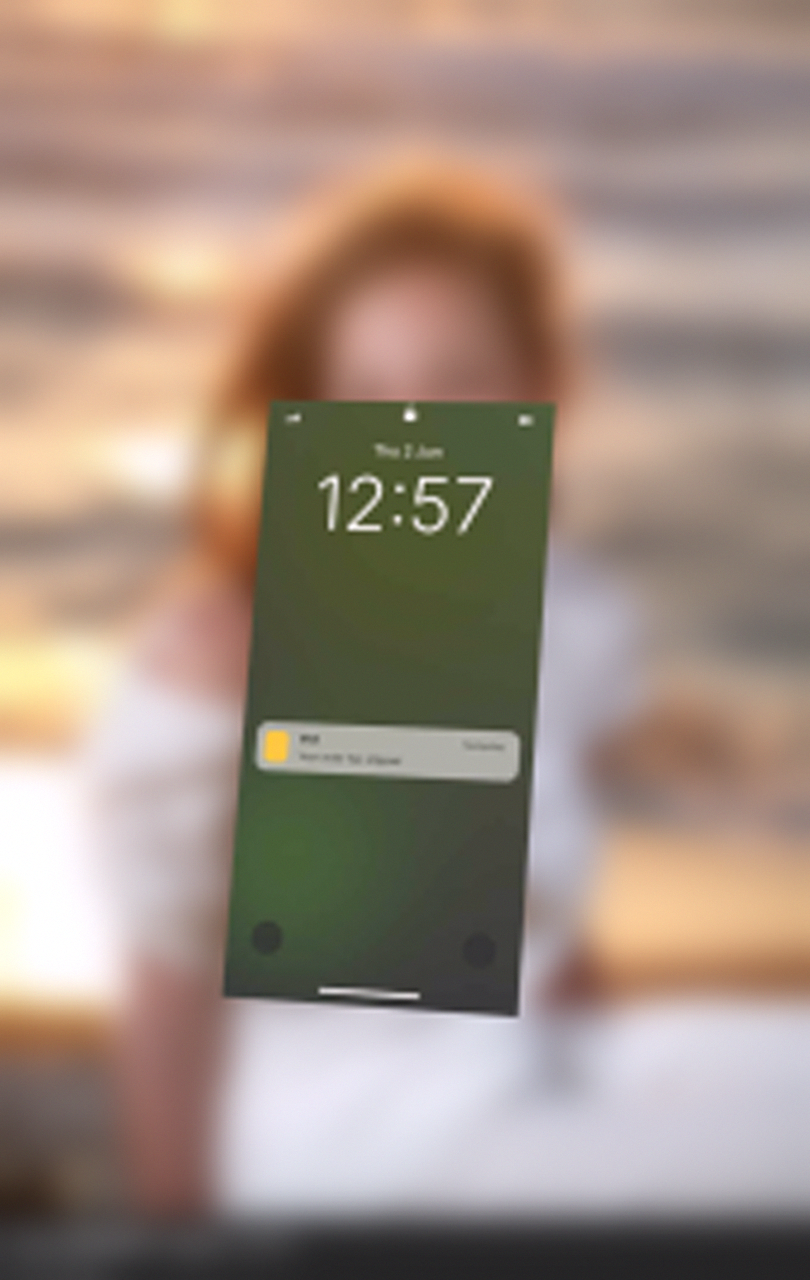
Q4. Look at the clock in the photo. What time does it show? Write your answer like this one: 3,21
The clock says 12,57
